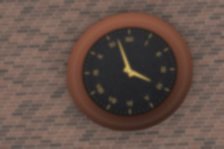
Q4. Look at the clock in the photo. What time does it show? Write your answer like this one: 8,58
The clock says 3,57
